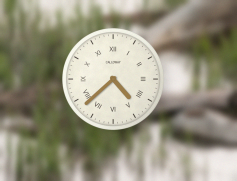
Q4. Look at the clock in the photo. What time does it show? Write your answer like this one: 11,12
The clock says 4,38
